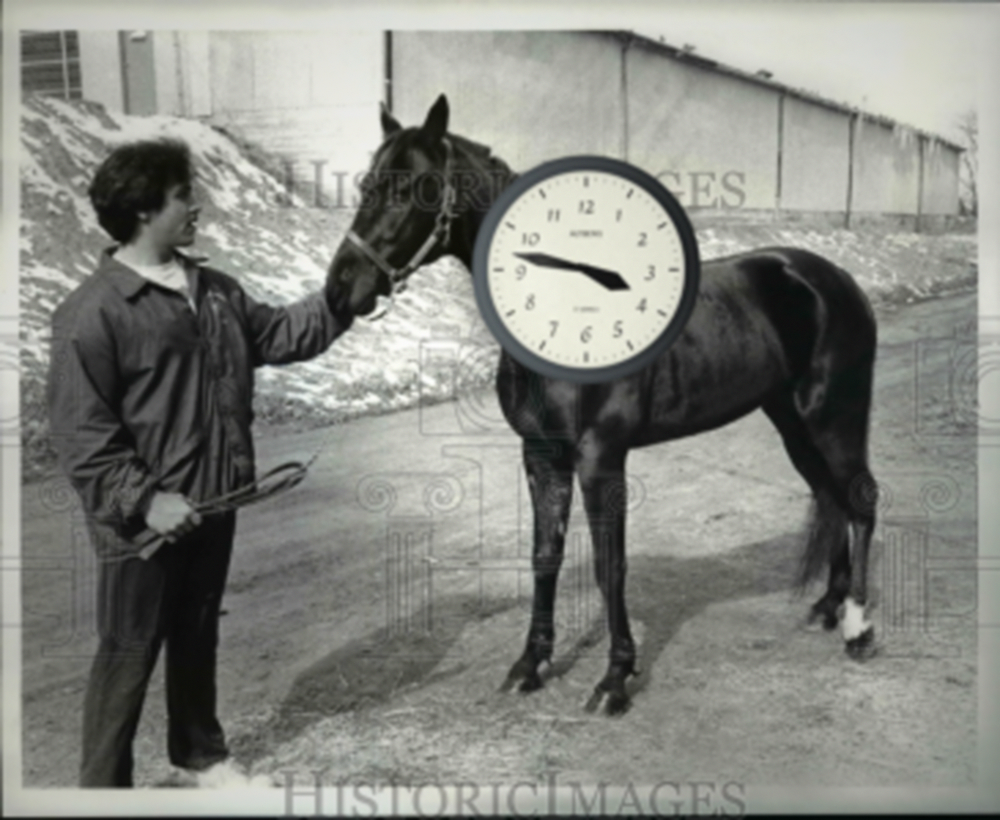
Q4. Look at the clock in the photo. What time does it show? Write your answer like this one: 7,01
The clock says 3,47
